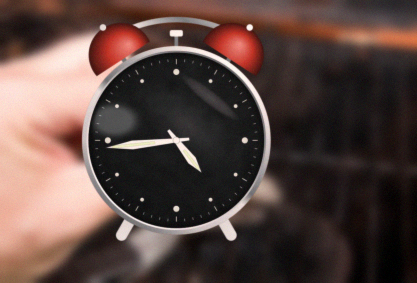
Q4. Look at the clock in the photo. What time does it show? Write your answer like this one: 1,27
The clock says 4,44
